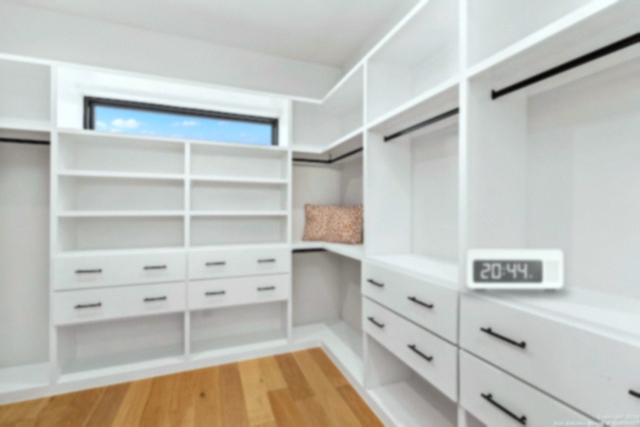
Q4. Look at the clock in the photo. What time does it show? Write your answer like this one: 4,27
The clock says 20,44
